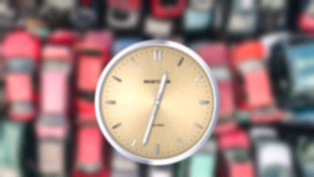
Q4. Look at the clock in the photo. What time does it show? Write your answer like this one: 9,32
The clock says 12,33
